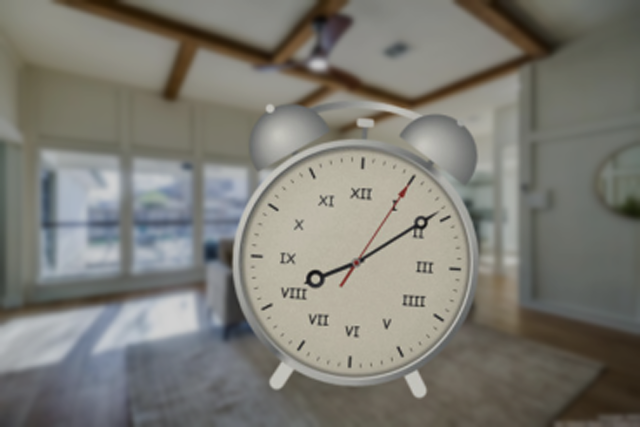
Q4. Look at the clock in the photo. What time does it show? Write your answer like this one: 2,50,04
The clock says 8,09,05
